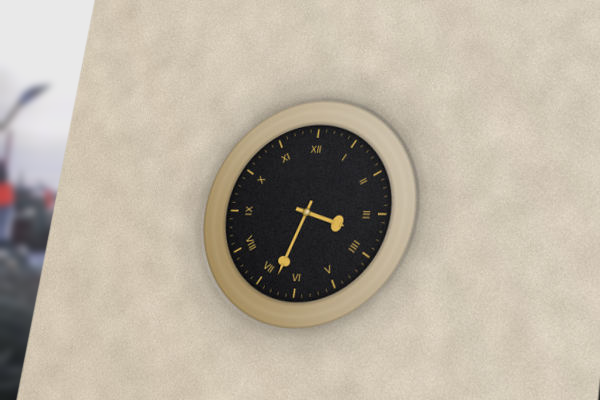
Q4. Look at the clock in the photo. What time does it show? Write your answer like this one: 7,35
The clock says 3,33
